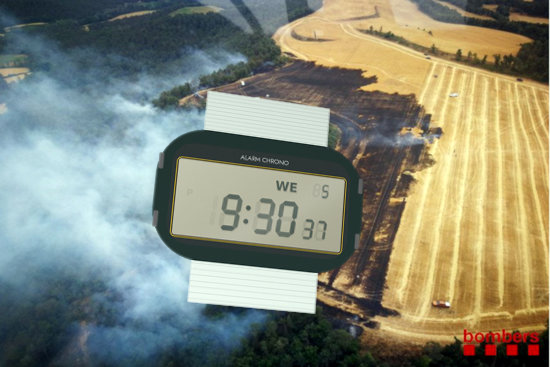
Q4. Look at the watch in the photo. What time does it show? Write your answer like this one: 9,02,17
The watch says 9,30,37
